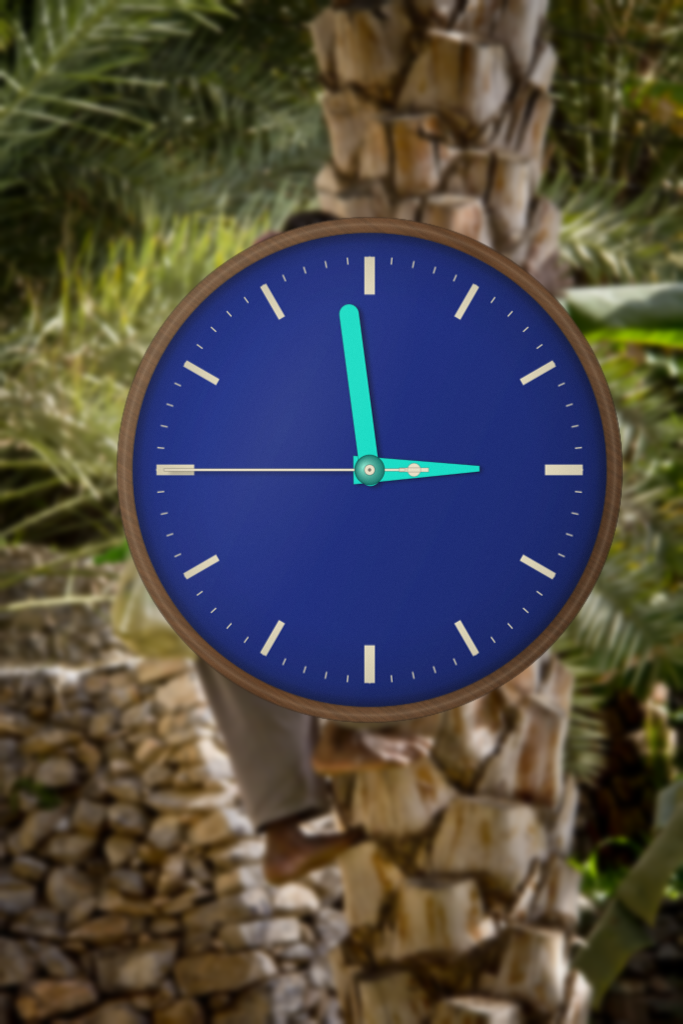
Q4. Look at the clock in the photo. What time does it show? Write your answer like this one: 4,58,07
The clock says 2,58,45
